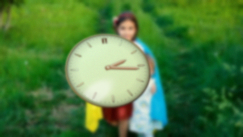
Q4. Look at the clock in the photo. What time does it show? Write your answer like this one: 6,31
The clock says 2,16
